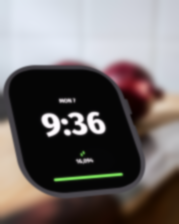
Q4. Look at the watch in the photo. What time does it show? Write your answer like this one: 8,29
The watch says 9,36
